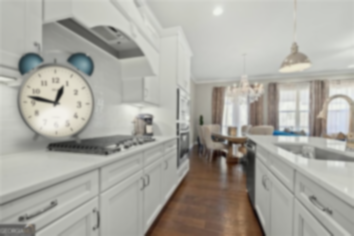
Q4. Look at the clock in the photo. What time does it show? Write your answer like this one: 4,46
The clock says 12,47
